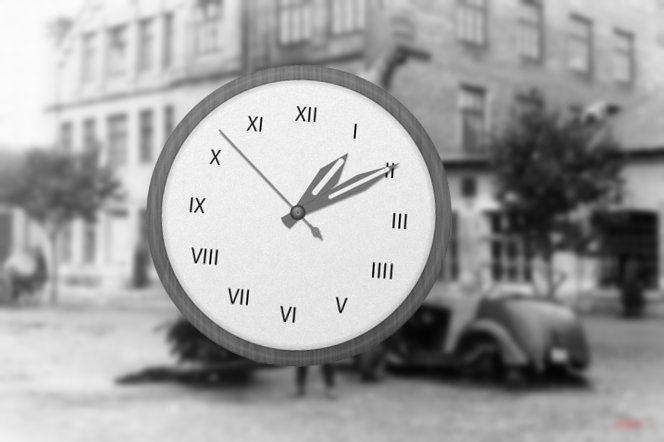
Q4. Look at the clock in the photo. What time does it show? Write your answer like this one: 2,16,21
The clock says 1,09,52
